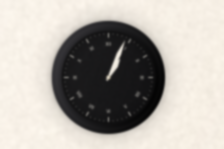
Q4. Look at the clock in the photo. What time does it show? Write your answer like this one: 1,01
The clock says 1,04
